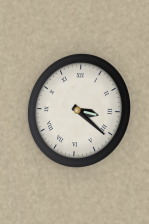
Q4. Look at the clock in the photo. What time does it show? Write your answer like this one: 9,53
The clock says 3,21
